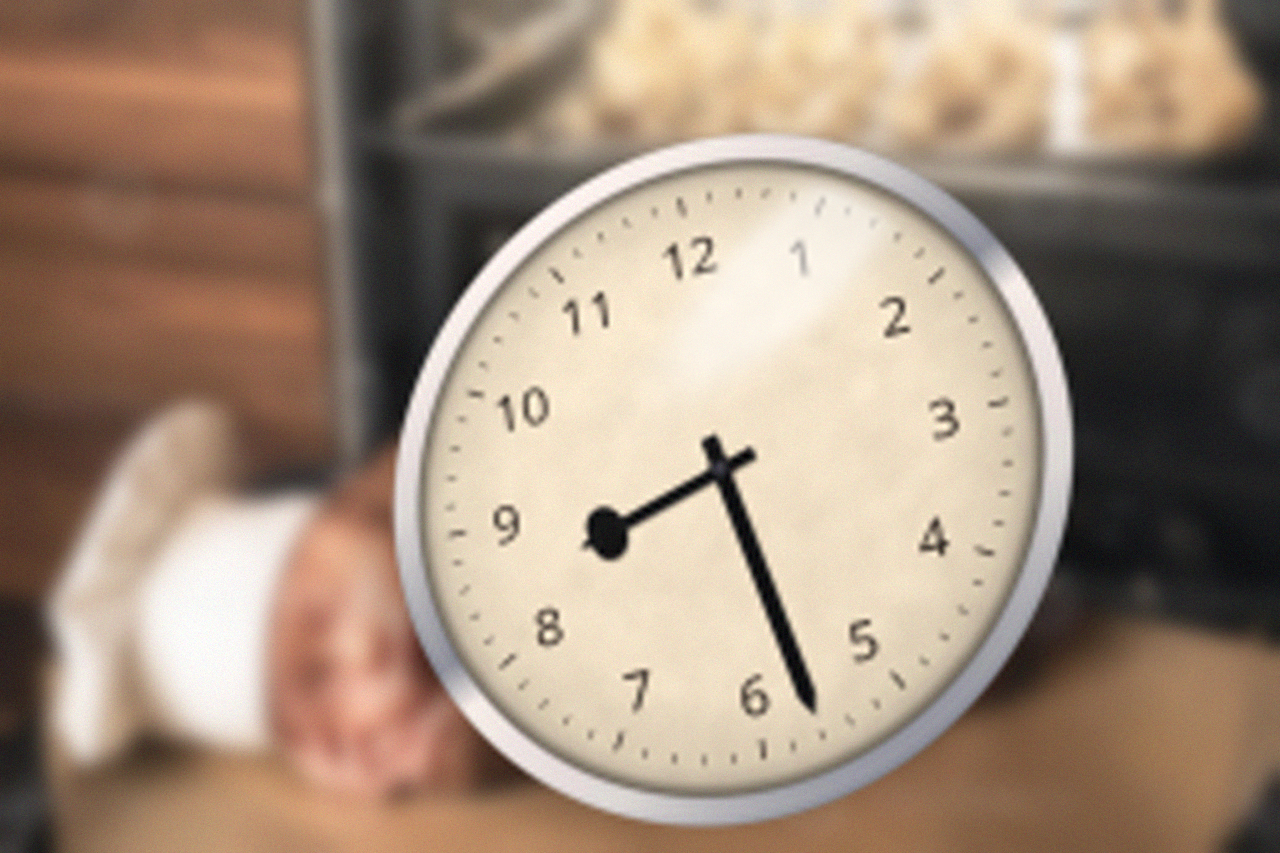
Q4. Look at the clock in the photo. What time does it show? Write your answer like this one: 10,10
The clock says 8,28
